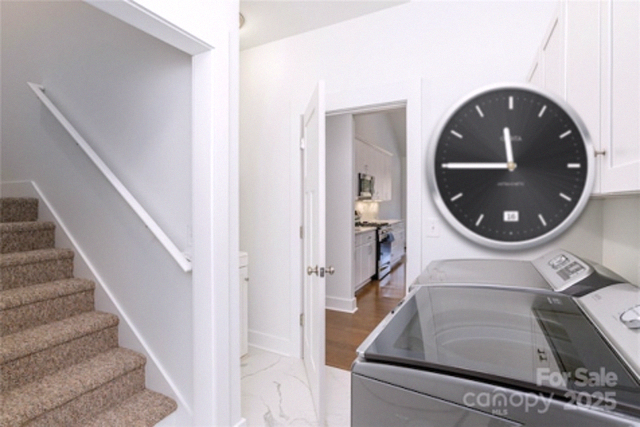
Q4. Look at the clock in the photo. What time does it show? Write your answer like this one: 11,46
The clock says 11,45
